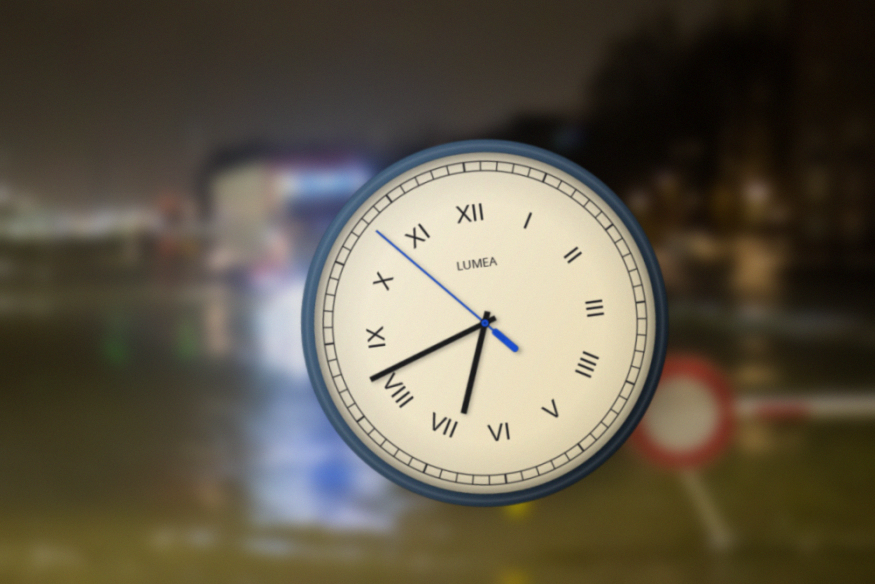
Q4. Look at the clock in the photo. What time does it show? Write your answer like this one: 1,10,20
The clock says 6,41,53
